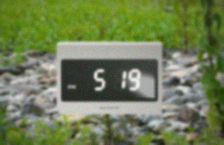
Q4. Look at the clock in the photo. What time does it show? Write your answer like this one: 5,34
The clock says 5,19
